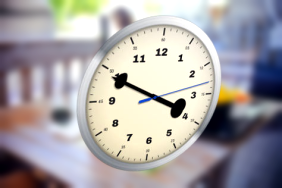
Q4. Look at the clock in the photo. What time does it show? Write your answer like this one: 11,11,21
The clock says 3,49,13
